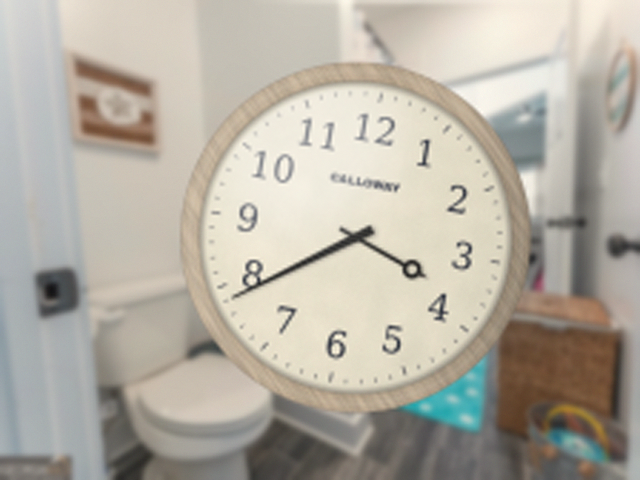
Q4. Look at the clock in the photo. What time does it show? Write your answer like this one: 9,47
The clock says 3,39
